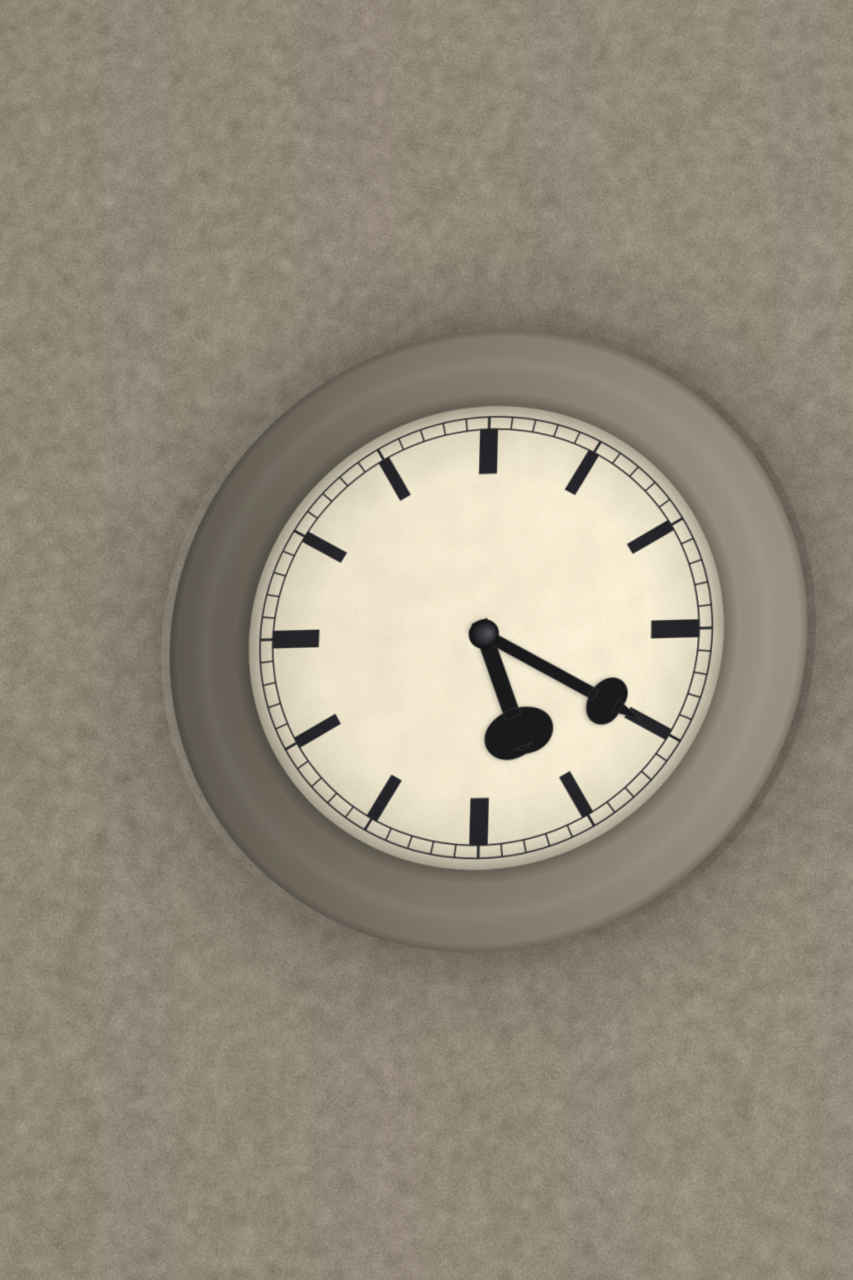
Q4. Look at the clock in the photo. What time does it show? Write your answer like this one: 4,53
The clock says 5,20
